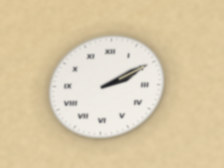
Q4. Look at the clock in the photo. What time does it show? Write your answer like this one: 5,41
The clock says 2,10
